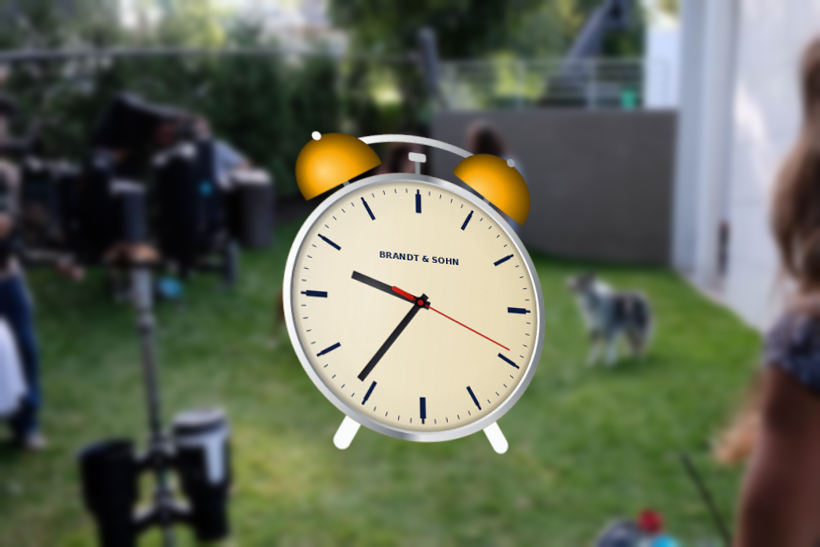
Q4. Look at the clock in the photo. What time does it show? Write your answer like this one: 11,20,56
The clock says 9,36,19
